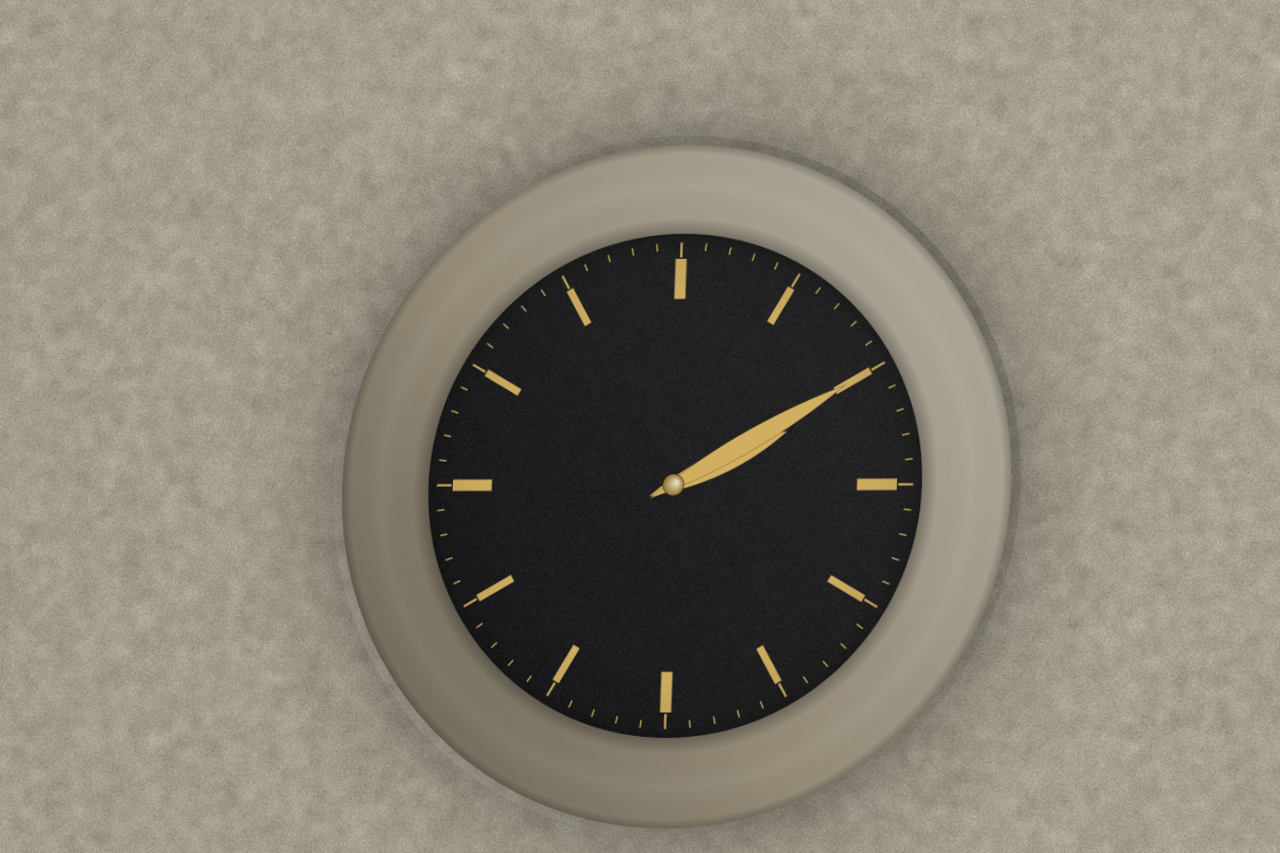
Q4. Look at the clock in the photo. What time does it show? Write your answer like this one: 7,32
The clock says 2,10
